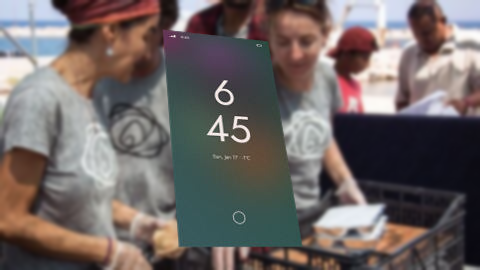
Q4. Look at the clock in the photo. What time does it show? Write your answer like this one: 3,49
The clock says 6,45
